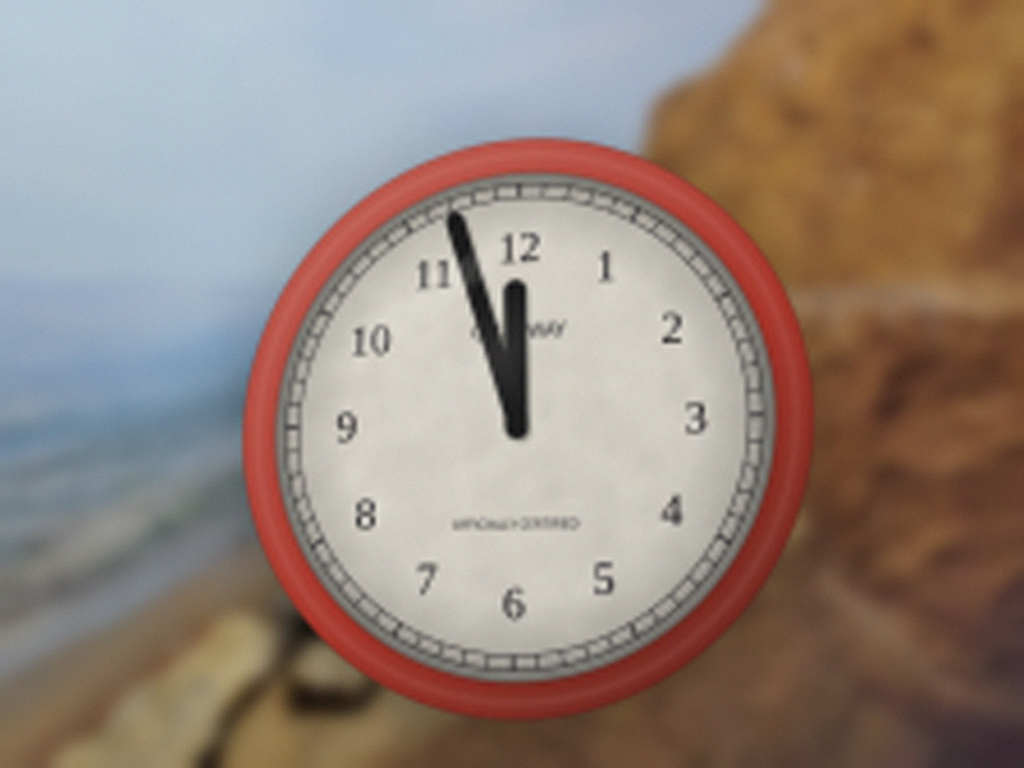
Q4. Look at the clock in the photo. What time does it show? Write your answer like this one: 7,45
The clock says 11,57
